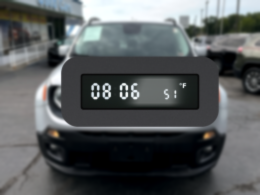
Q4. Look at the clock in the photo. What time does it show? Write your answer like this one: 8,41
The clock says 8,06
